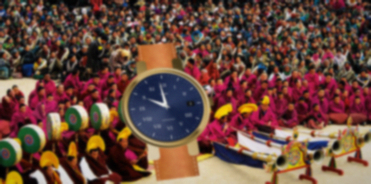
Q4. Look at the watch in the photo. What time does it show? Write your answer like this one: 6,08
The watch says 9,59
